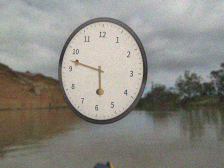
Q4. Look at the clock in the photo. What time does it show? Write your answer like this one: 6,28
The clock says 5,47
